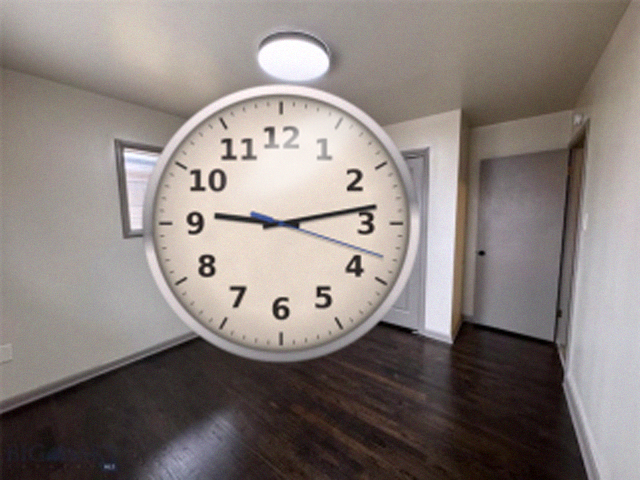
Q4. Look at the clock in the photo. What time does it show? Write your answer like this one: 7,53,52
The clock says 9,13,18
